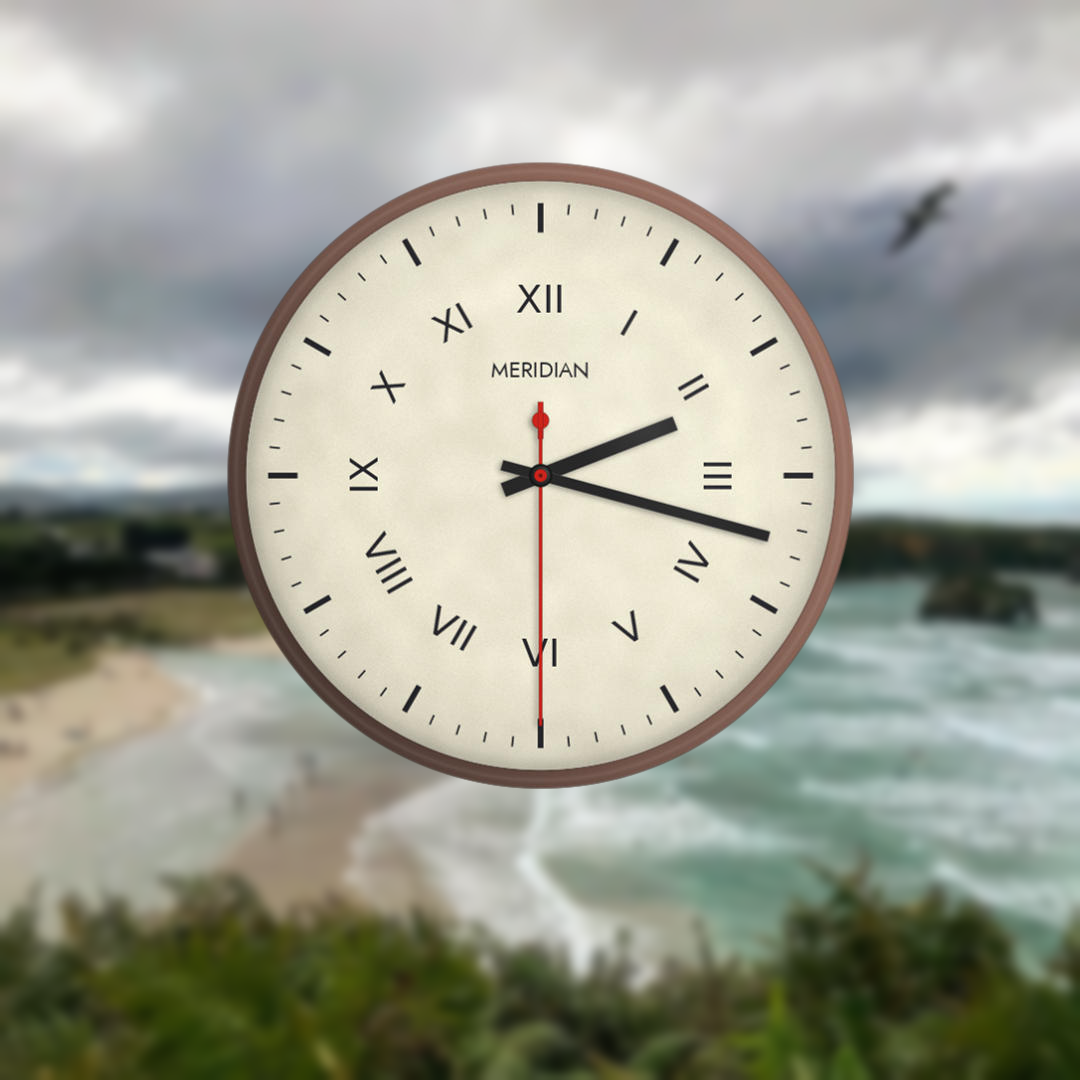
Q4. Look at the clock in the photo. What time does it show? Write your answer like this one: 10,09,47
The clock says 2,17,30
